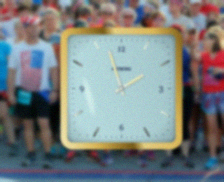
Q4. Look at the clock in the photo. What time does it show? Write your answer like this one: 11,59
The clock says 1,57
